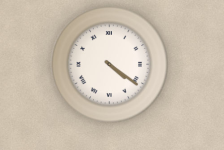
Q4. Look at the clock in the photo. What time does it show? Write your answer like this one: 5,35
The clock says 4,21
